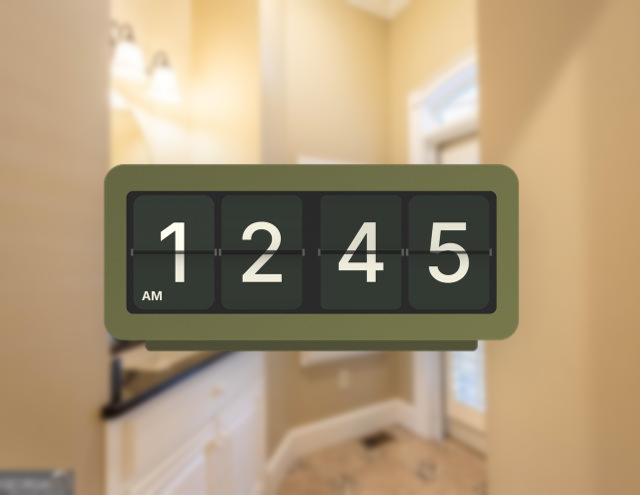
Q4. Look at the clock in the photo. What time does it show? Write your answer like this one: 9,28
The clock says 12,45
